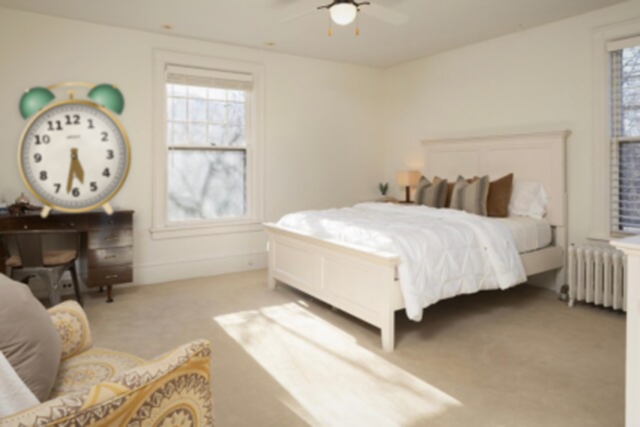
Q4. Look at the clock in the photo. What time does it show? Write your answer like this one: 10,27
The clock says 5,32
